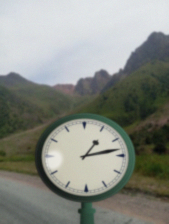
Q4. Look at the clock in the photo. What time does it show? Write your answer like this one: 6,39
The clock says 1,13
